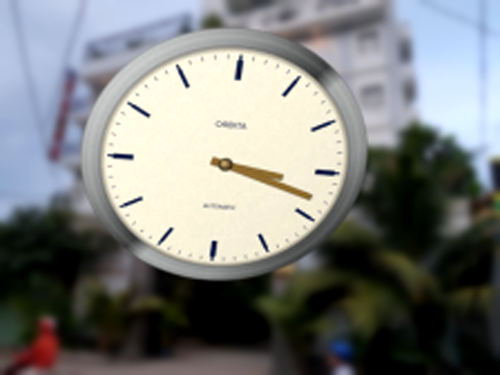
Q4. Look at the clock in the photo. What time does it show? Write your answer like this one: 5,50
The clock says 3,18
